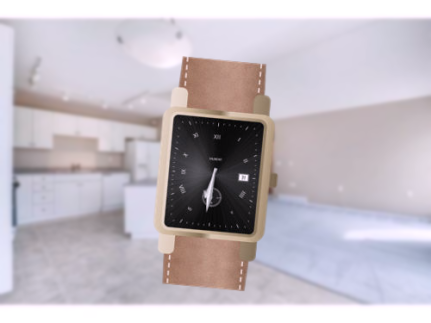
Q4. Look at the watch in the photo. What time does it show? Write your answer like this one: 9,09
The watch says 6,31
